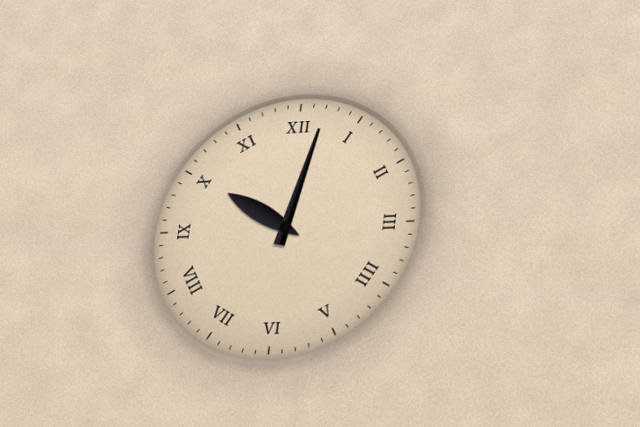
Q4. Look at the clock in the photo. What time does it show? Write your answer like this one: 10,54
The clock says 10,02
